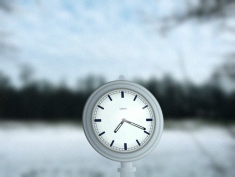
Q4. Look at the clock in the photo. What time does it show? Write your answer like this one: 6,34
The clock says 7,19
